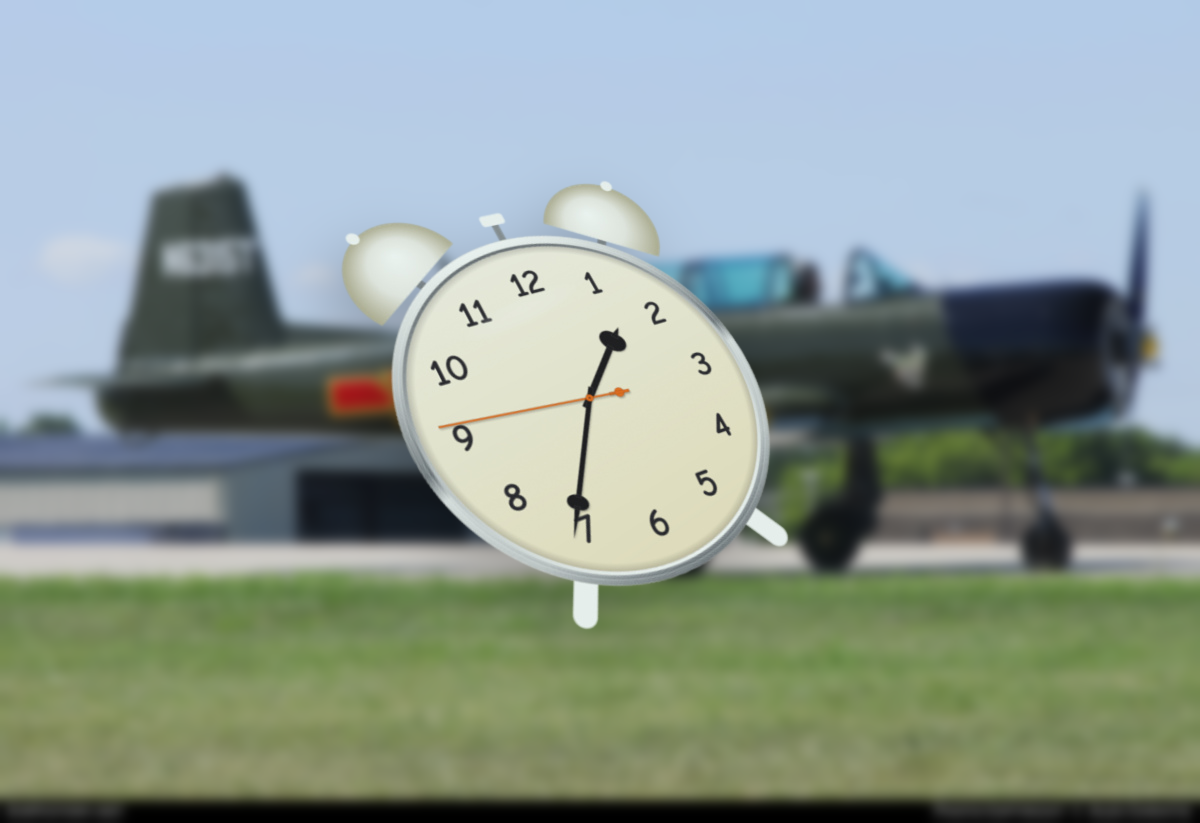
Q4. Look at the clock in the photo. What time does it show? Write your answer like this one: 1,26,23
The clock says 1,35,46
